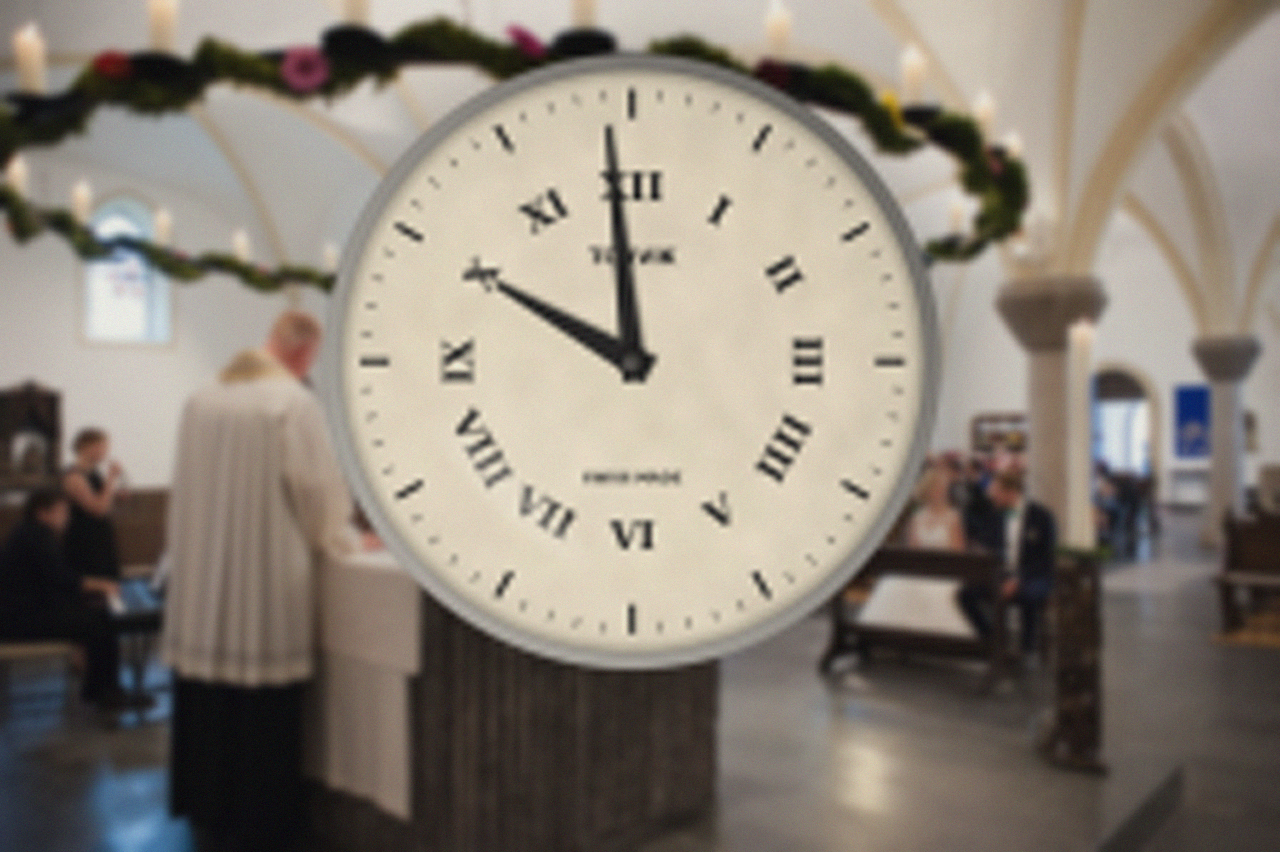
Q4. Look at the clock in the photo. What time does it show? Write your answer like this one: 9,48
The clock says 9,59
